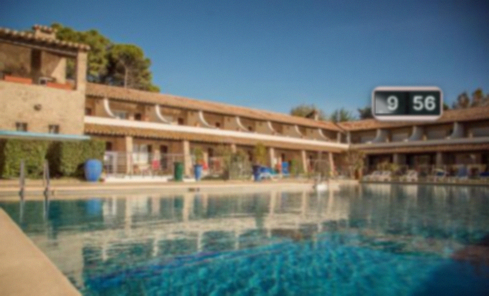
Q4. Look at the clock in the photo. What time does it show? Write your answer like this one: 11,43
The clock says 9,56
